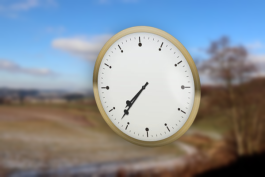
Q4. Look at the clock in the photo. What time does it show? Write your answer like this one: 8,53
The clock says 7,37
